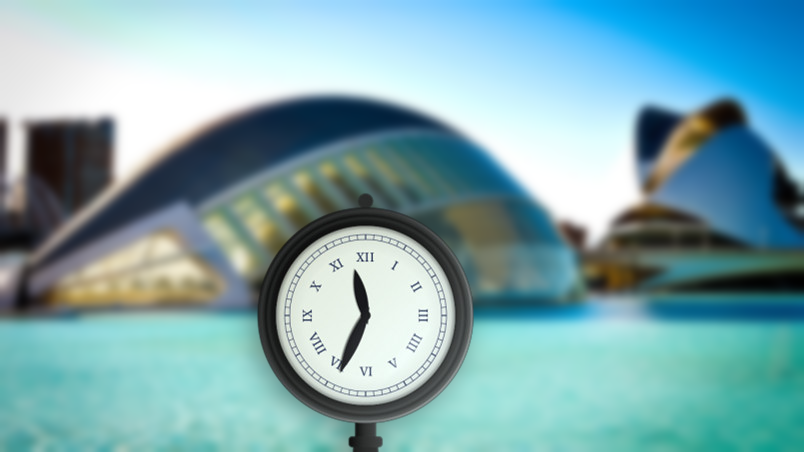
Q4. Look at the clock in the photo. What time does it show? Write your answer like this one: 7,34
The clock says 11,34
